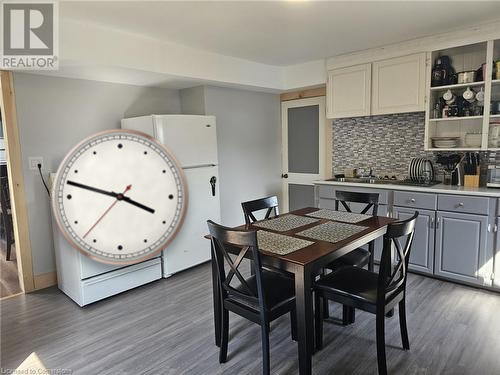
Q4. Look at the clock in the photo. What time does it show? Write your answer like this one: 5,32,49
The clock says 3,47,37
